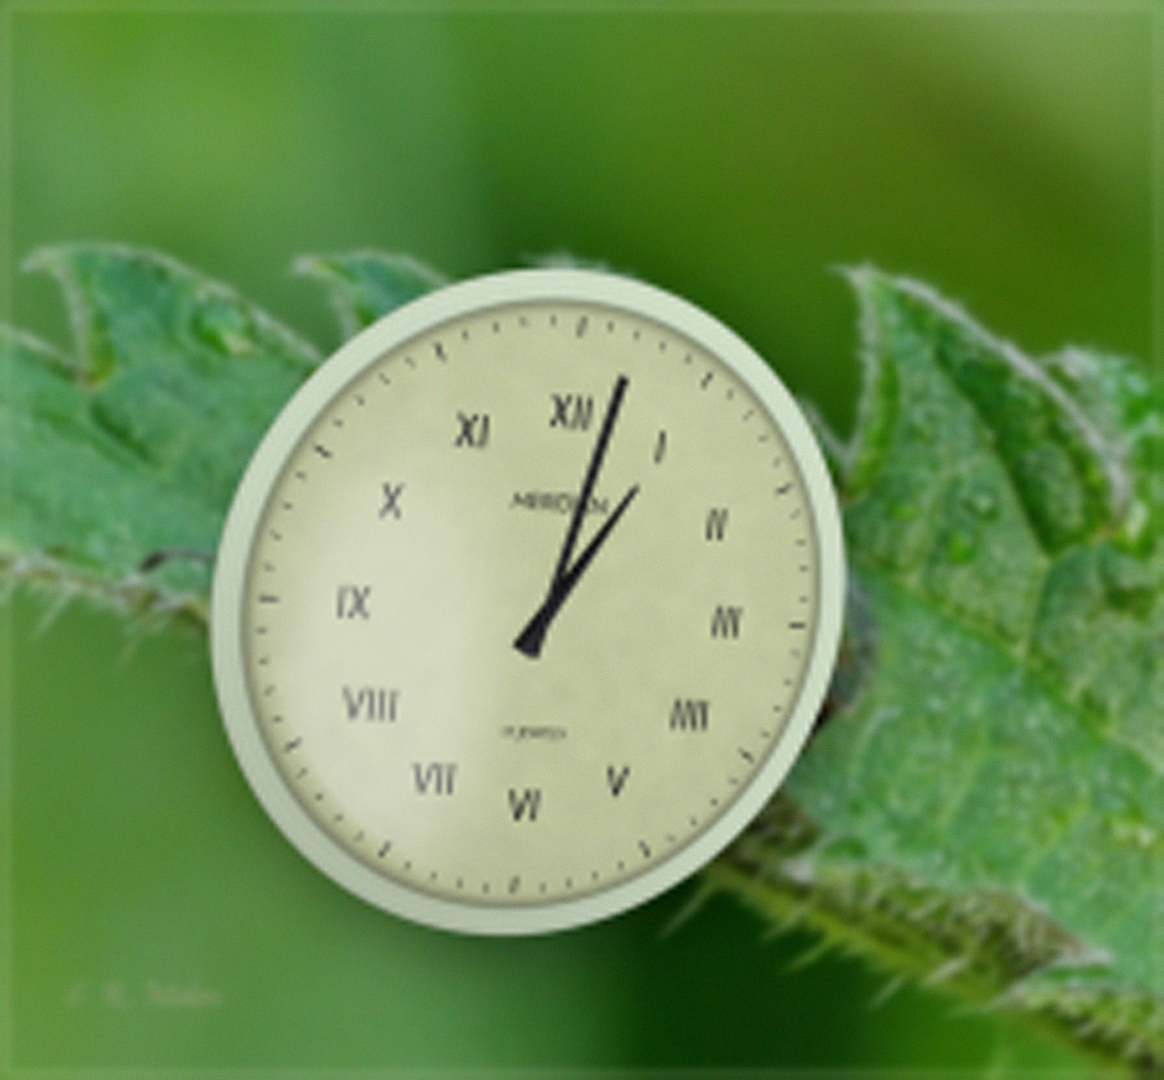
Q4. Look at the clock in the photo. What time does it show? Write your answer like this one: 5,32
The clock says 1,02
